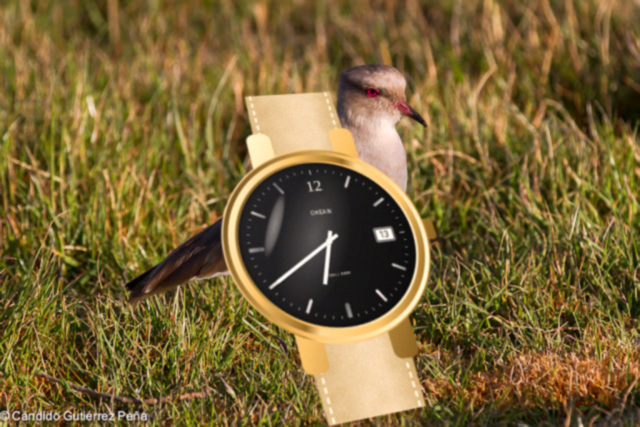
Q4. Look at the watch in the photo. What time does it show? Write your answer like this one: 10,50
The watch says 6,40
